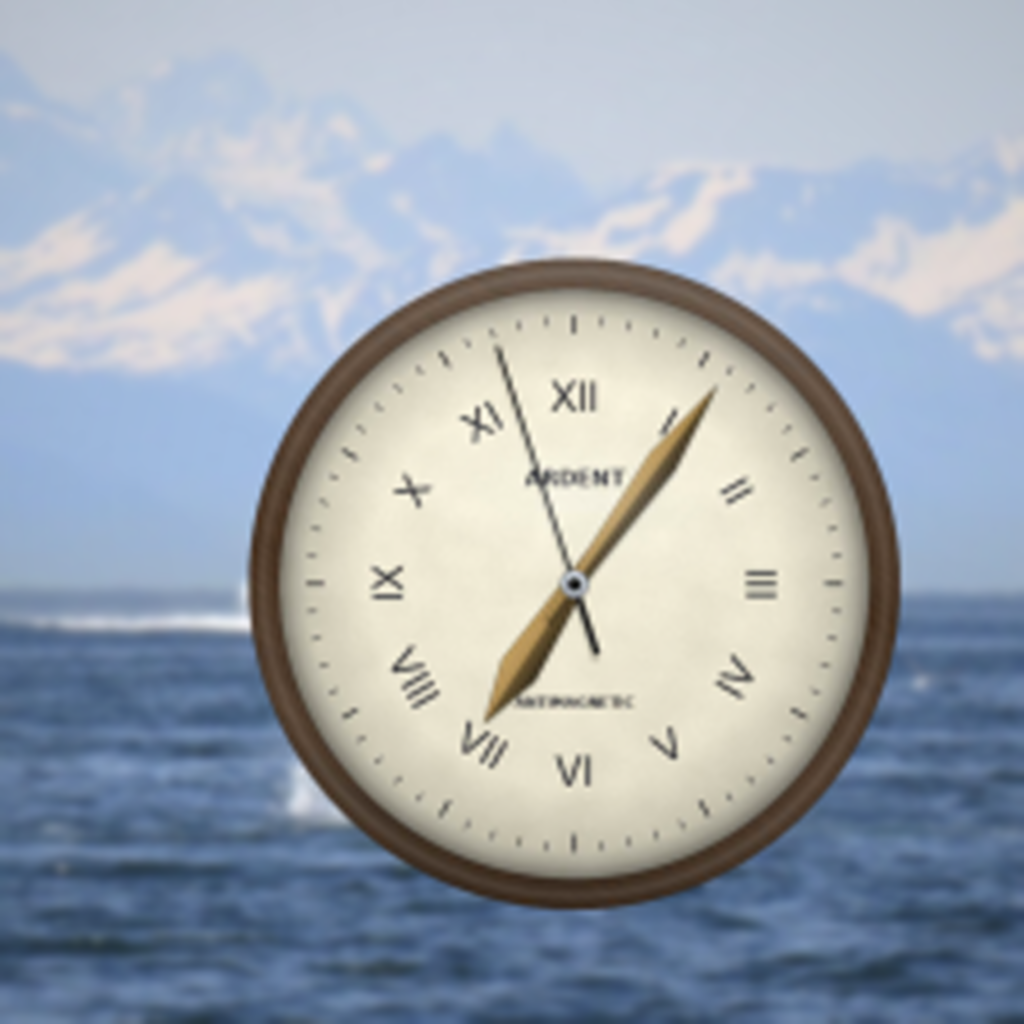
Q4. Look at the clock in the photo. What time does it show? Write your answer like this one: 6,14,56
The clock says 7,05,57
